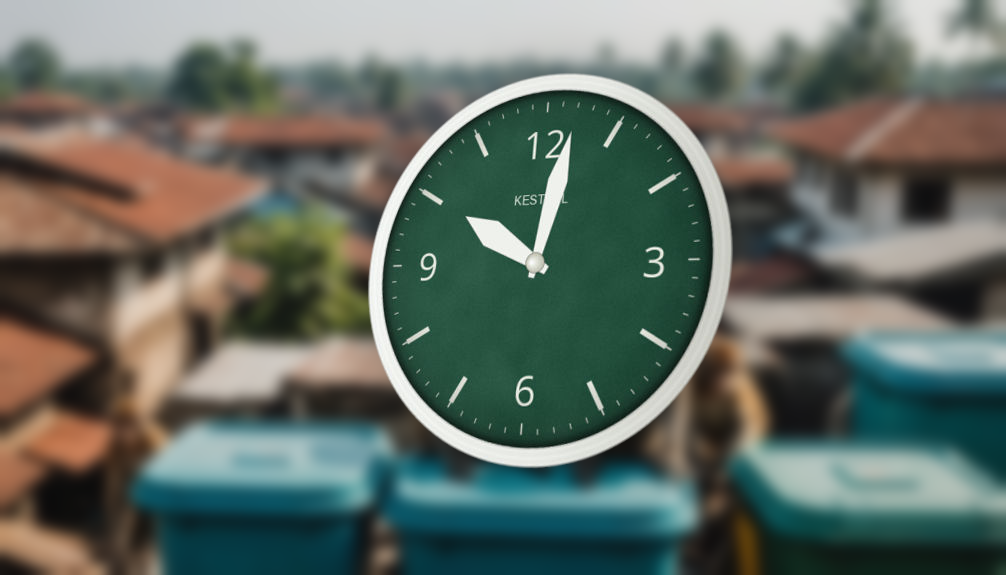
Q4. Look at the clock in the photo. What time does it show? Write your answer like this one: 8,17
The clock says 10,02
